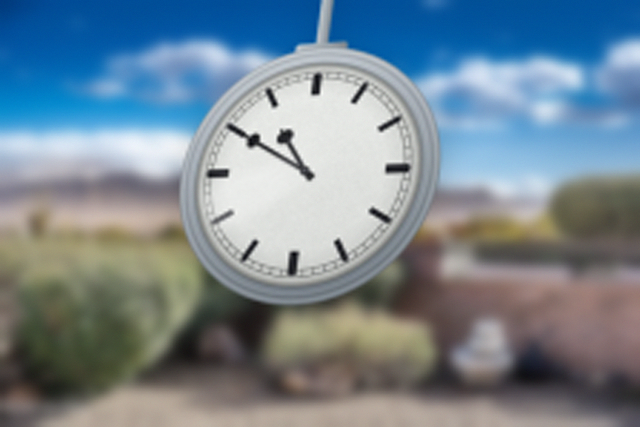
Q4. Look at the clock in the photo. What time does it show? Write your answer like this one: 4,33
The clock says 10,50
